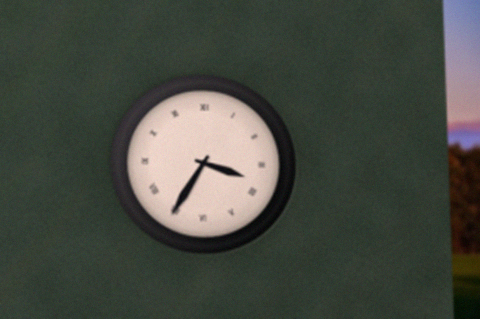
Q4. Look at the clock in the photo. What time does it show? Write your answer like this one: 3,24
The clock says 3,35
